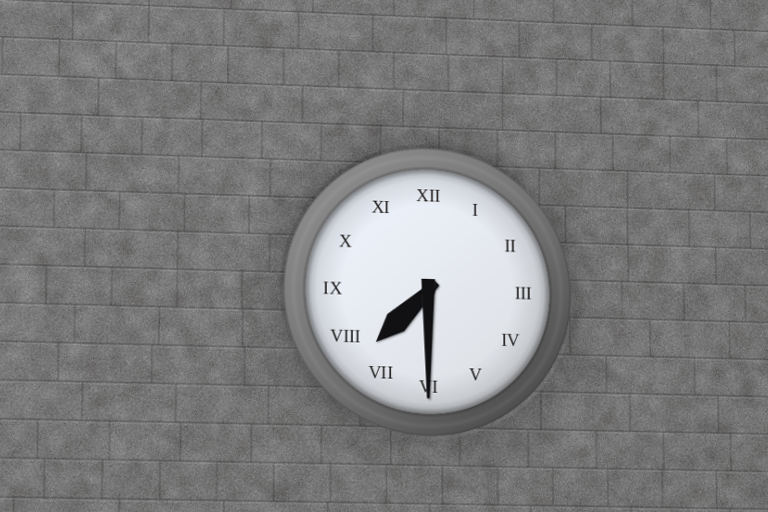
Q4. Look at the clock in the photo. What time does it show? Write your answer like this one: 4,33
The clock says 7,30
